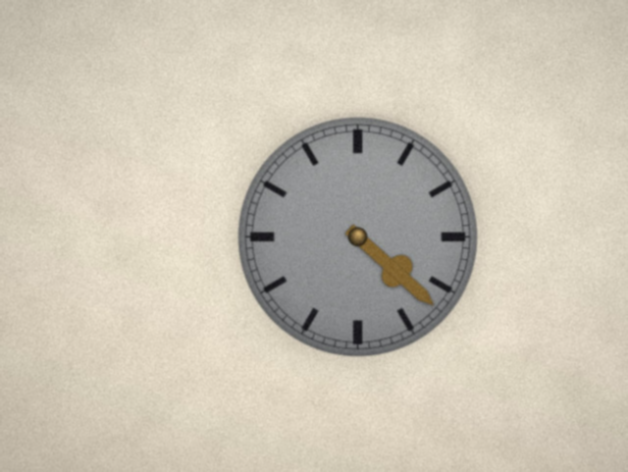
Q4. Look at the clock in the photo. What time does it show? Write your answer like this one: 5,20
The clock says 4,22
